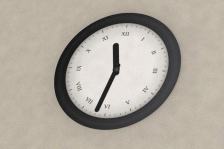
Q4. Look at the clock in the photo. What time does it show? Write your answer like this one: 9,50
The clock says 11,32
